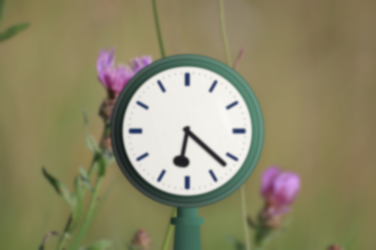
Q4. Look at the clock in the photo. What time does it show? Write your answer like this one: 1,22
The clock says 6,22
